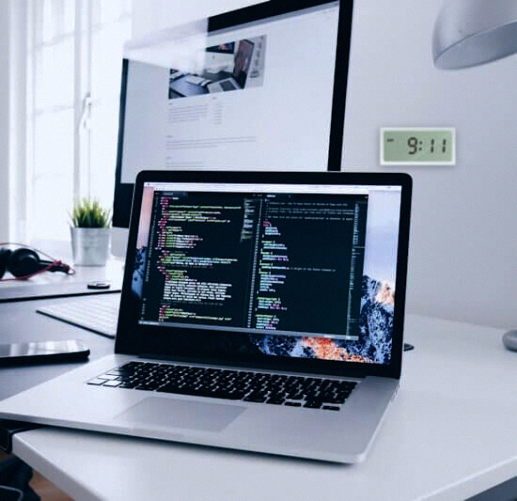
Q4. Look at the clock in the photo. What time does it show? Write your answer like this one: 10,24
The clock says 9,11
